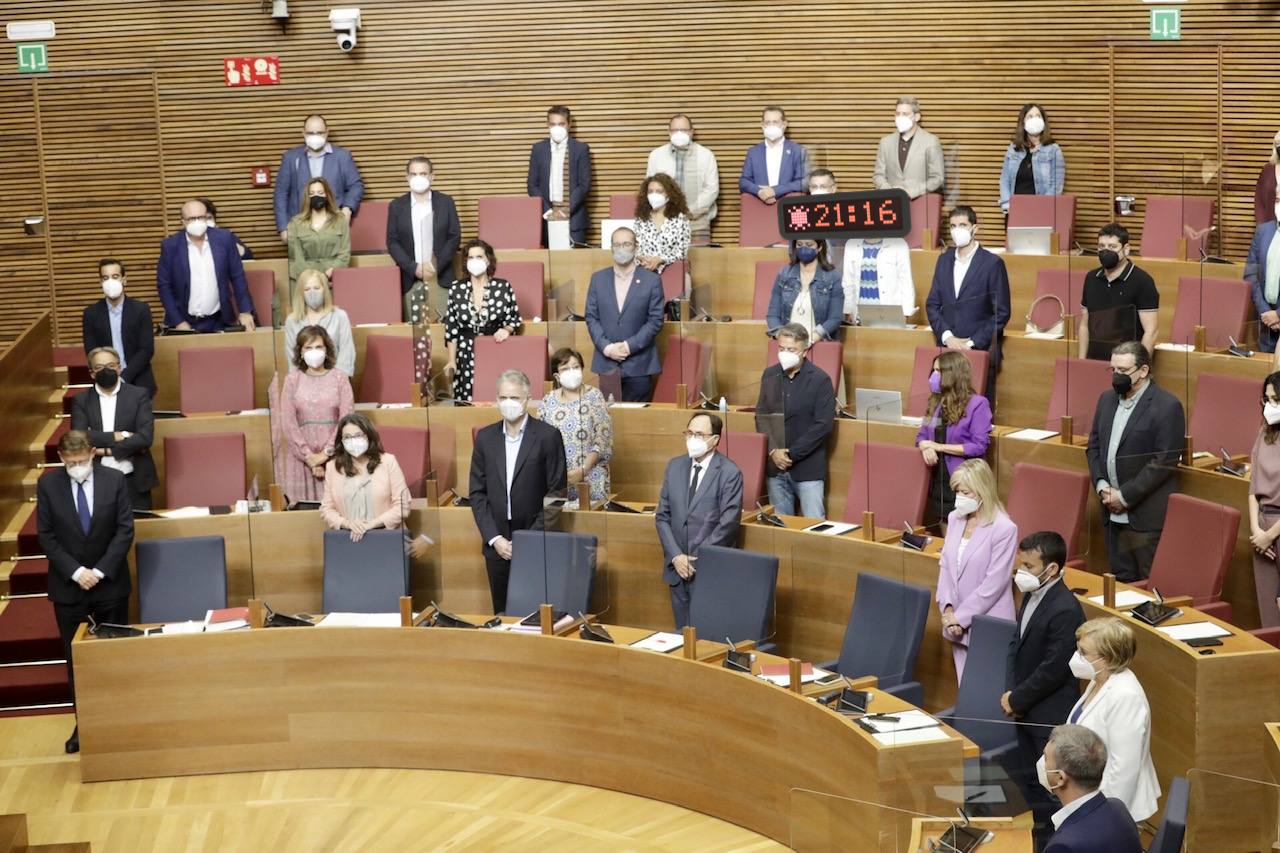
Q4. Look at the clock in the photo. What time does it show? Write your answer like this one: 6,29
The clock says 21,16
